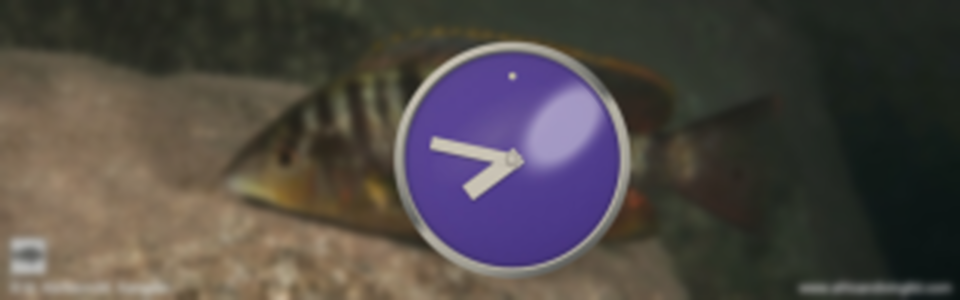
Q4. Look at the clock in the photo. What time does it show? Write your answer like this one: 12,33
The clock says 7,47
